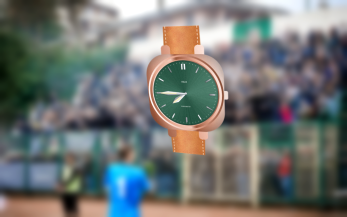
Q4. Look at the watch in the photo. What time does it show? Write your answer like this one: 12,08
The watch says 7,45
